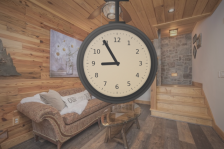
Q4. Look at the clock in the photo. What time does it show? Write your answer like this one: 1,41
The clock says 8,55
